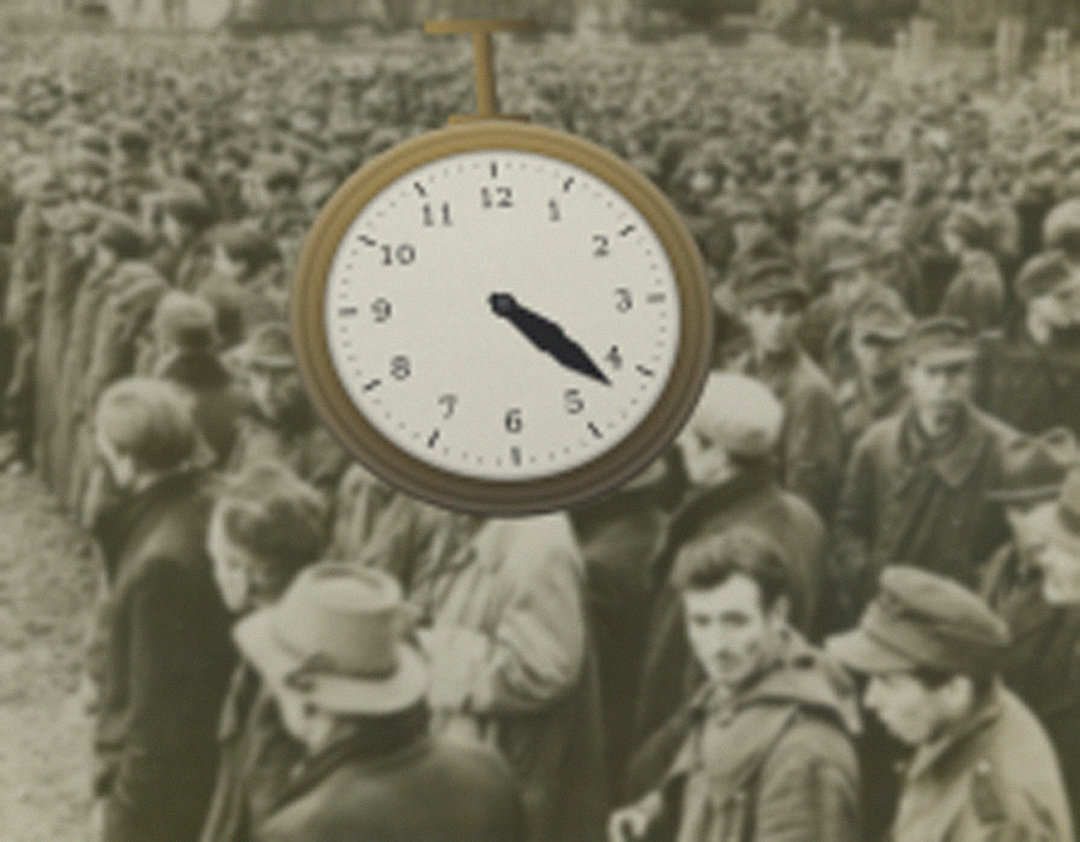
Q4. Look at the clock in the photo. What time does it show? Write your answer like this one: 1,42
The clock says 4,22
